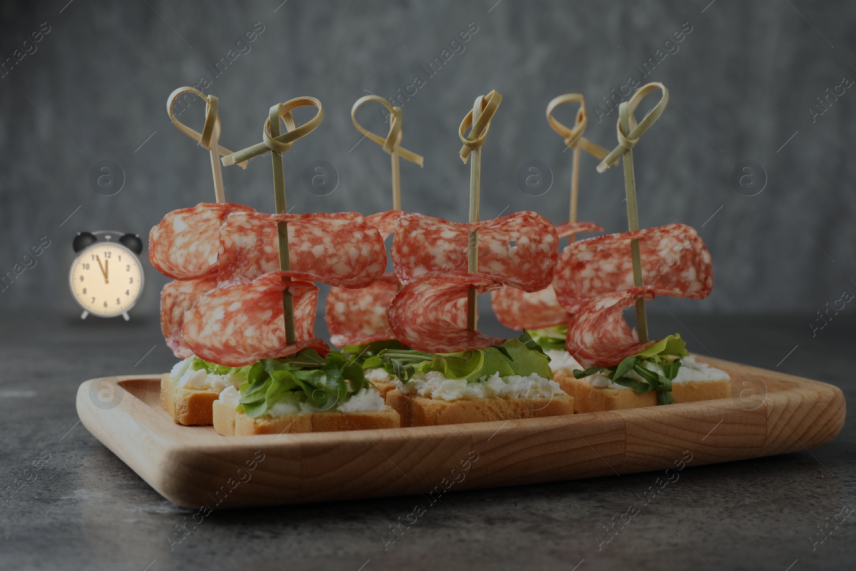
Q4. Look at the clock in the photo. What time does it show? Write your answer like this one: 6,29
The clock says 11,56
